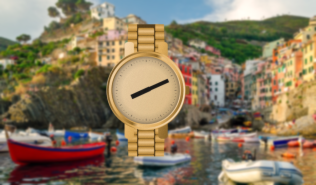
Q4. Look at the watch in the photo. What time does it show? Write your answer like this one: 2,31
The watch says 8,11
